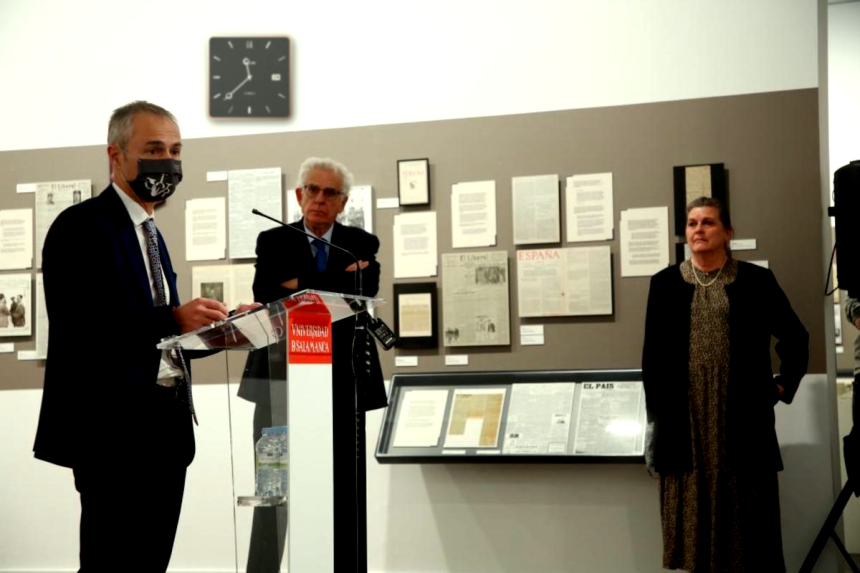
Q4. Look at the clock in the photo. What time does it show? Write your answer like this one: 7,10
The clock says 11,38
